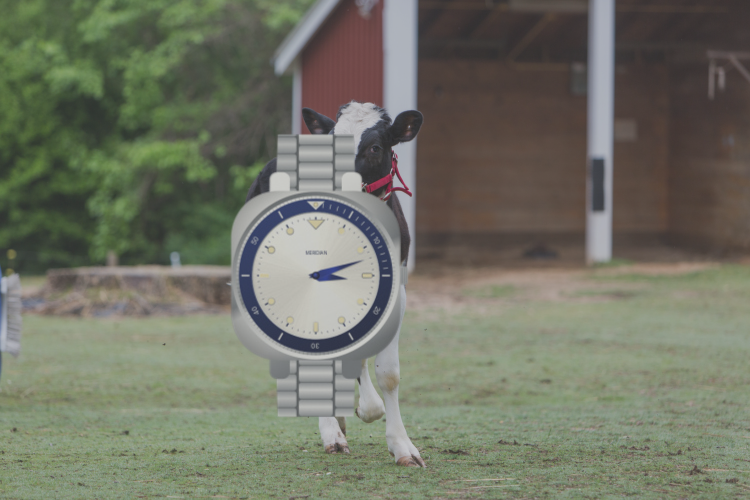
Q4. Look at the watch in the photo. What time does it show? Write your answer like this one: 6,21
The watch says 3,12
